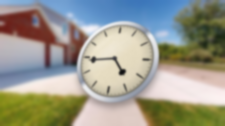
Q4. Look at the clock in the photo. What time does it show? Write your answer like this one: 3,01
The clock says 4,44
